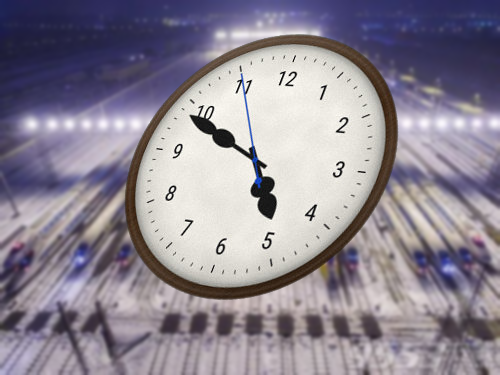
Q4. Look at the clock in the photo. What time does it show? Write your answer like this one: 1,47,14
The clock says 4,48,55
